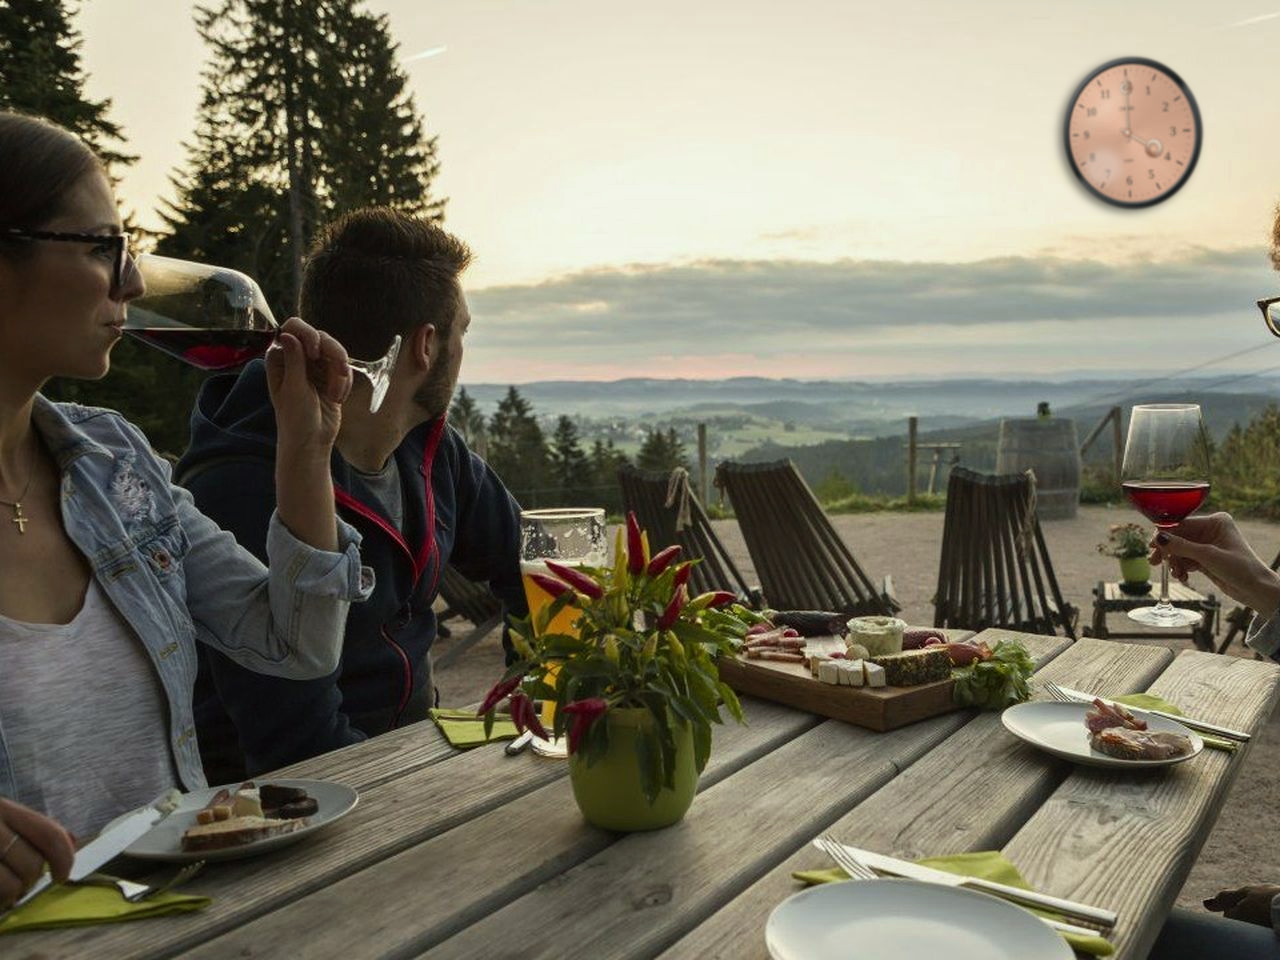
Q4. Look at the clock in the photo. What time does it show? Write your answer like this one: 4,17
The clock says 4,00
